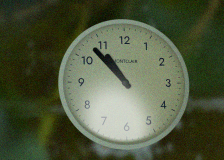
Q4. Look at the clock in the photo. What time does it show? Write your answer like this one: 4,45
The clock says 10,53
